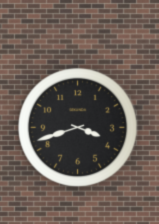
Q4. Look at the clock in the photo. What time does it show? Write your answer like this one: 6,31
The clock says 3,42
